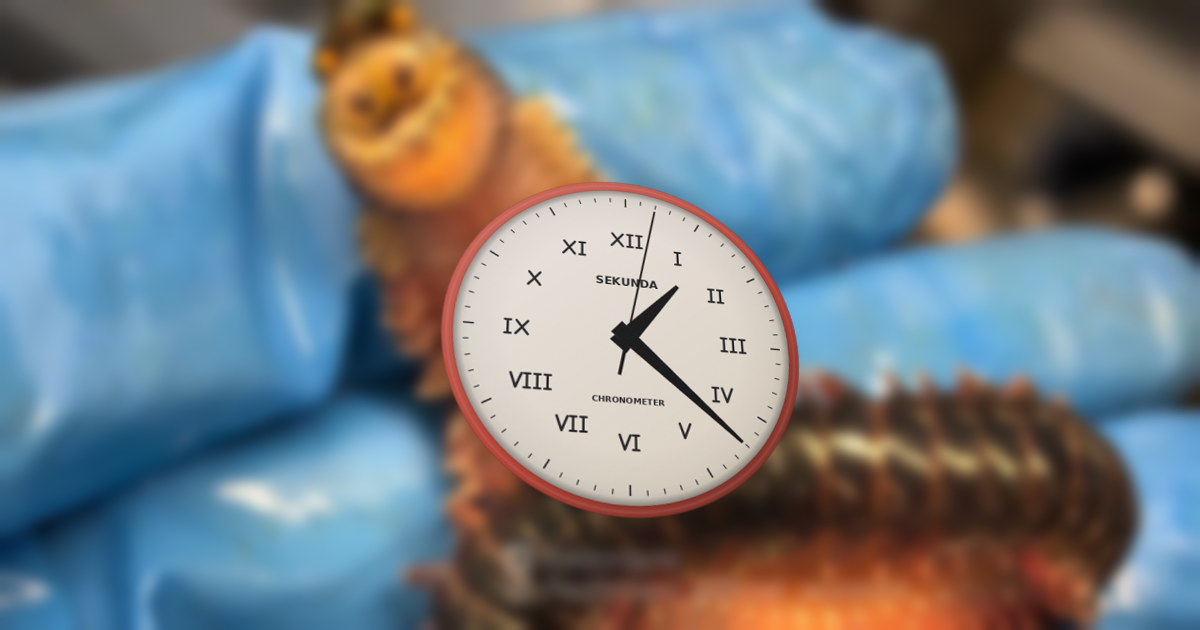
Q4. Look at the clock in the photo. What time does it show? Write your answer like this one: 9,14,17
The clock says 1,22,02
